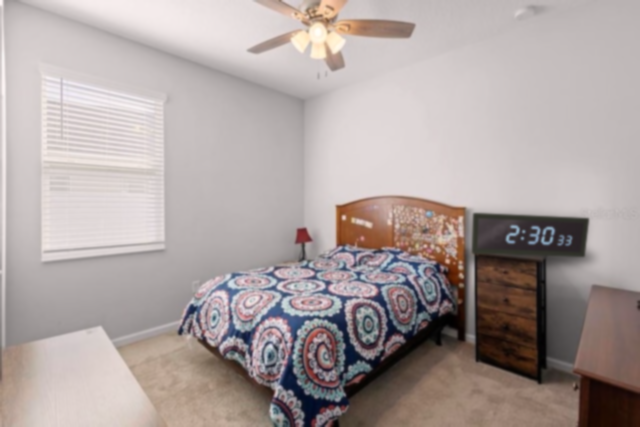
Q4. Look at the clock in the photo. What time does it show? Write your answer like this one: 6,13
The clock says 2,30
